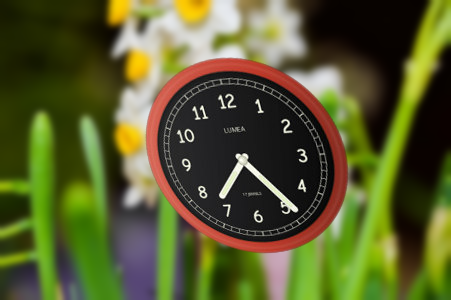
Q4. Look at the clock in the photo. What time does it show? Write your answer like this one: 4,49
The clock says 7,24
